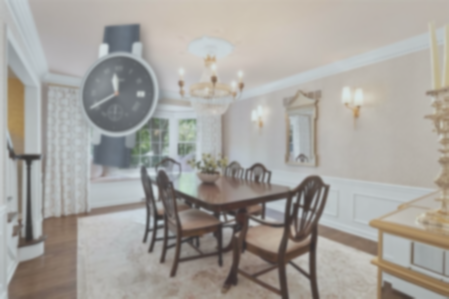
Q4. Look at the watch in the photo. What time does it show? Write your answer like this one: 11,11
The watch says 11,40
